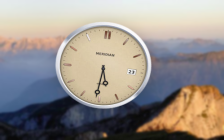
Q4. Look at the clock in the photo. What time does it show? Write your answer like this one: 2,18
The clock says 5,31
